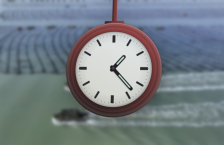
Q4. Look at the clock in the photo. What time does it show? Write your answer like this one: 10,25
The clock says 1,23
